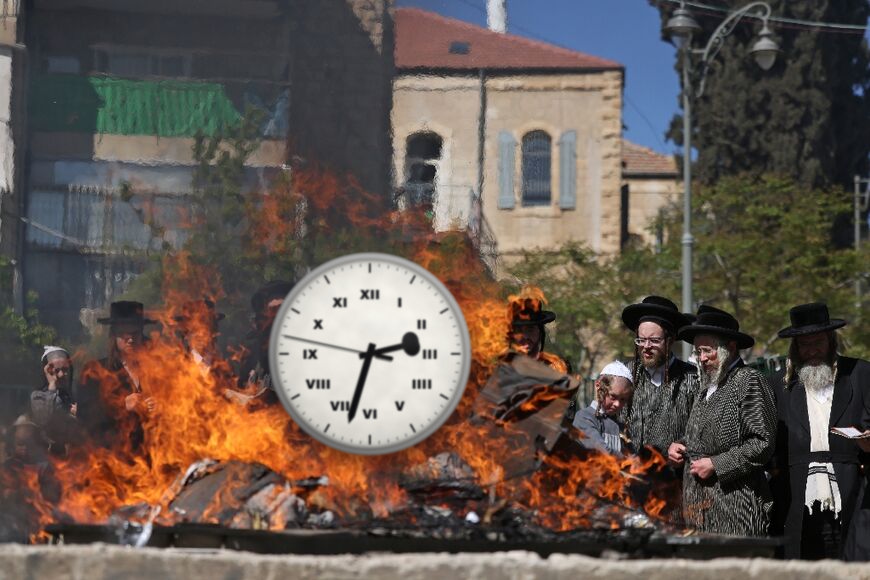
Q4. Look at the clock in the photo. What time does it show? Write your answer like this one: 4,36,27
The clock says 2,32,47
